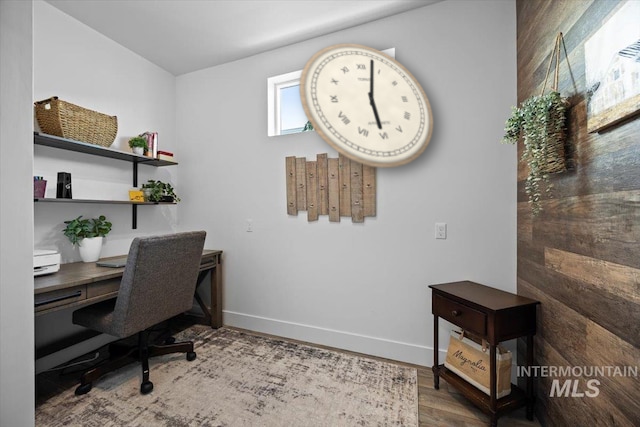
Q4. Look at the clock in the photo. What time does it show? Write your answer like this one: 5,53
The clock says 6,03
